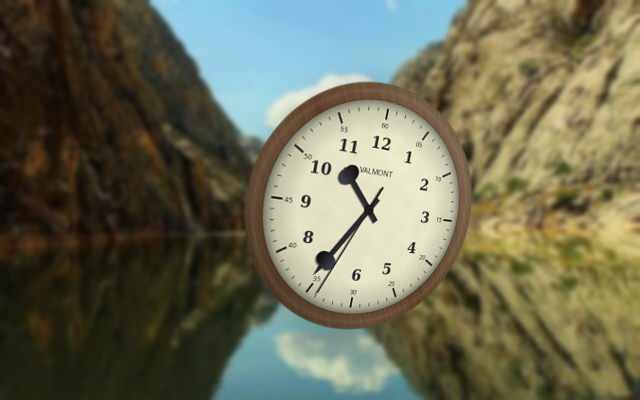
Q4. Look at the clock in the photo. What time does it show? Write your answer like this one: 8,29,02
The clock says 10,35,34
